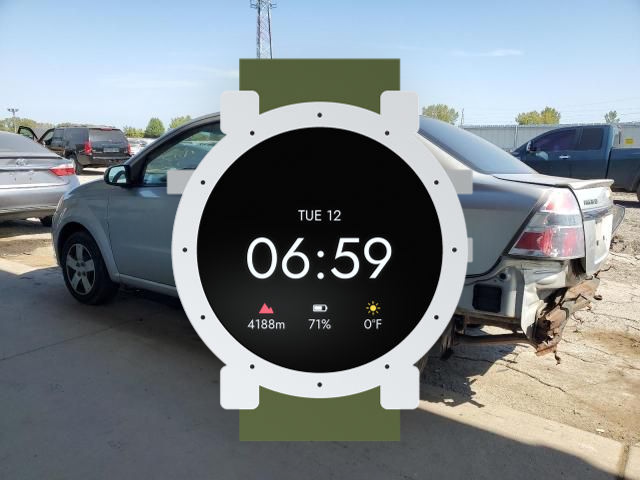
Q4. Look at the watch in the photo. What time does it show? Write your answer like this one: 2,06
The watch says 6,59
